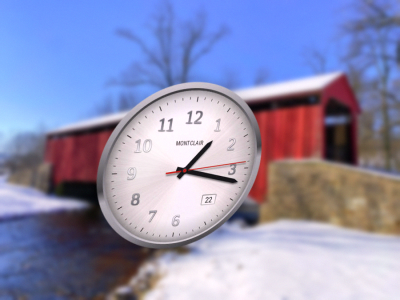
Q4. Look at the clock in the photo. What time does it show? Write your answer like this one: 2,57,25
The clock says 1,17,14
